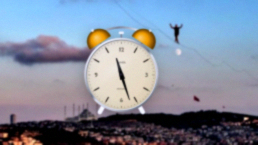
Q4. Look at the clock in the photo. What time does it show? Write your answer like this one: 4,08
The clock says 11,27
